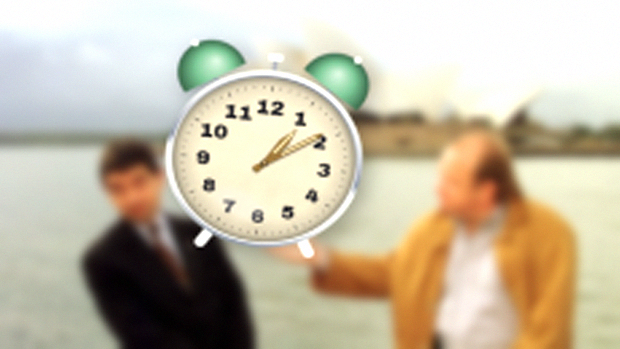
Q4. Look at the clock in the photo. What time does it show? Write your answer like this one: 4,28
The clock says 1,09
